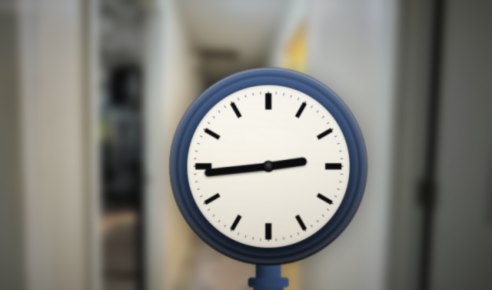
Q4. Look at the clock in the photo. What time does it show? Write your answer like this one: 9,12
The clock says 2,44
